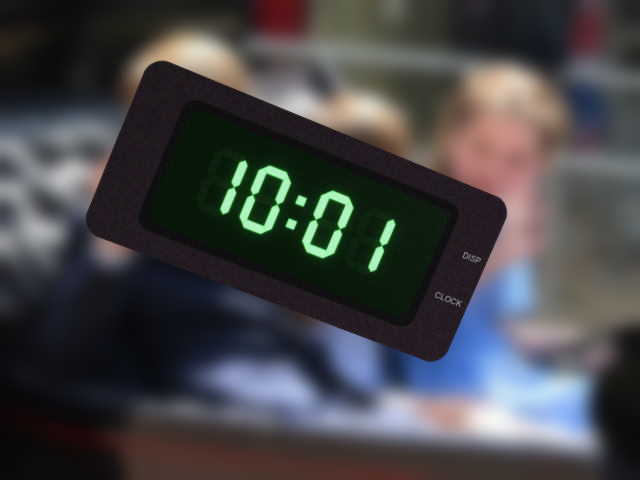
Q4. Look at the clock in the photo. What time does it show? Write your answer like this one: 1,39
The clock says 10,01
